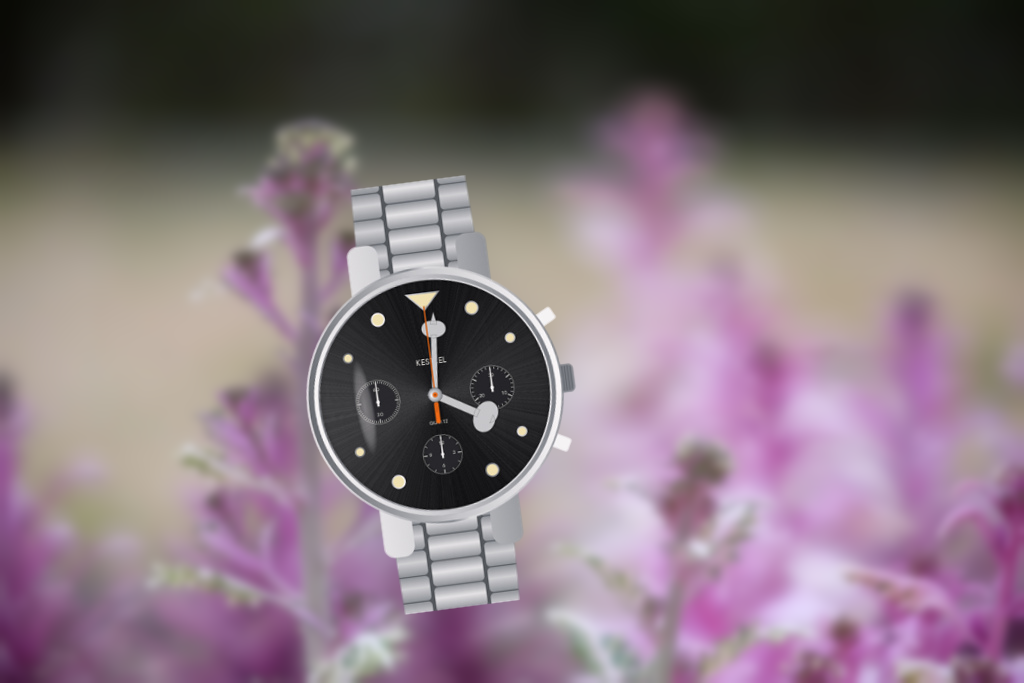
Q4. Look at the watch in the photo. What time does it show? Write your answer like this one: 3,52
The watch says 4,01
